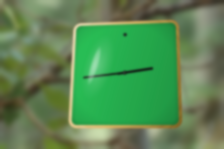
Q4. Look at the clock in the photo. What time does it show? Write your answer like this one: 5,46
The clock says 2,44
